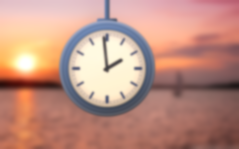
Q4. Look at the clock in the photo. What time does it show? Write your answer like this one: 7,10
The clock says 1,59
